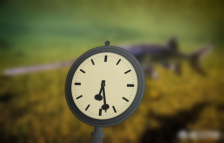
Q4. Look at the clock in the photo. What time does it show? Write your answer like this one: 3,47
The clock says 6,28
